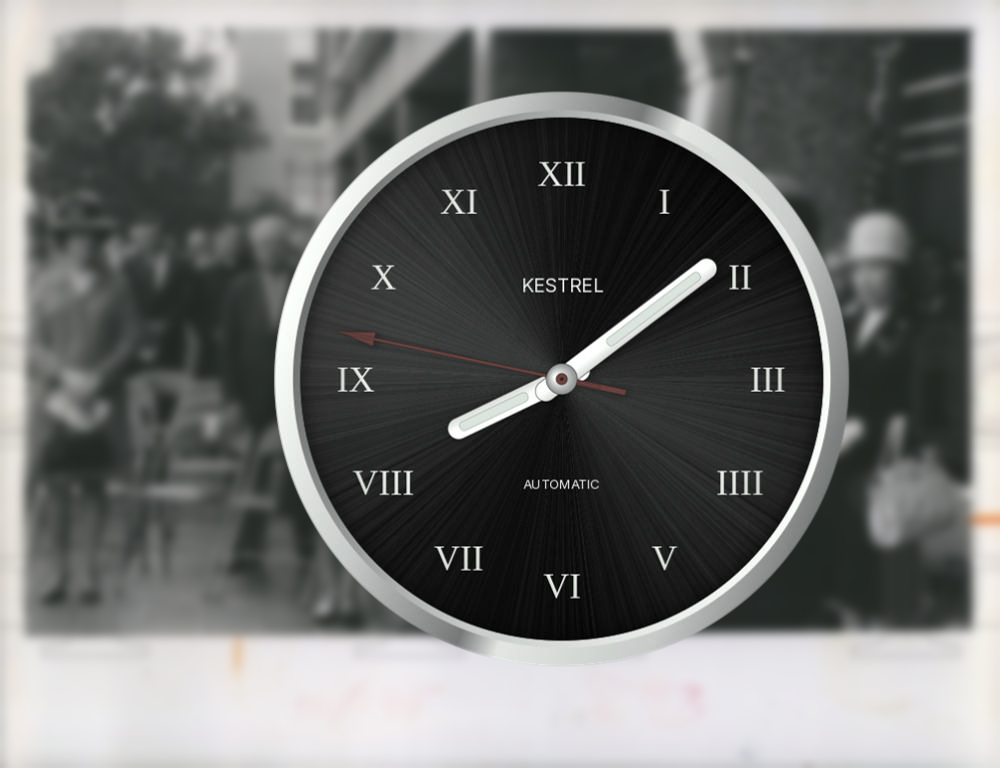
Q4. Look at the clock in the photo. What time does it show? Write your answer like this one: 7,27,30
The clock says 8,08,47
